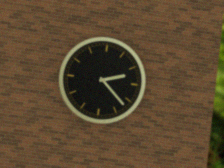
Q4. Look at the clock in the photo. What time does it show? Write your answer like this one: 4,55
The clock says 2,22
